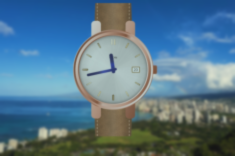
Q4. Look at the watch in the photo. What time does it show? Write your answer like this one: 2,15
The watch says 11,43
